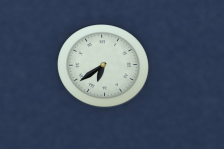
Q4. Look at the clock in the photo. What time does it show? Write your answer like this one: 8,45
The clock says 6,39
